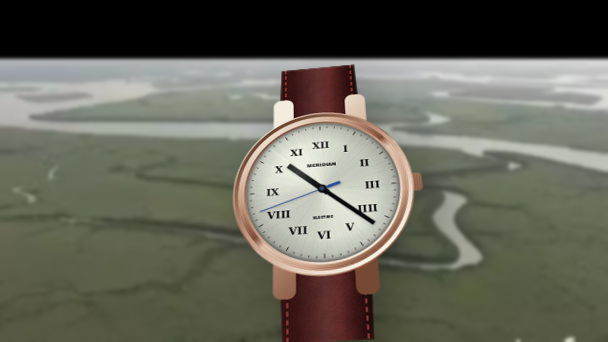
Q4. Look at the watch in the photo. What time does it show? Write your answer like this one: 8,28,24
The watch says 10,21,42
